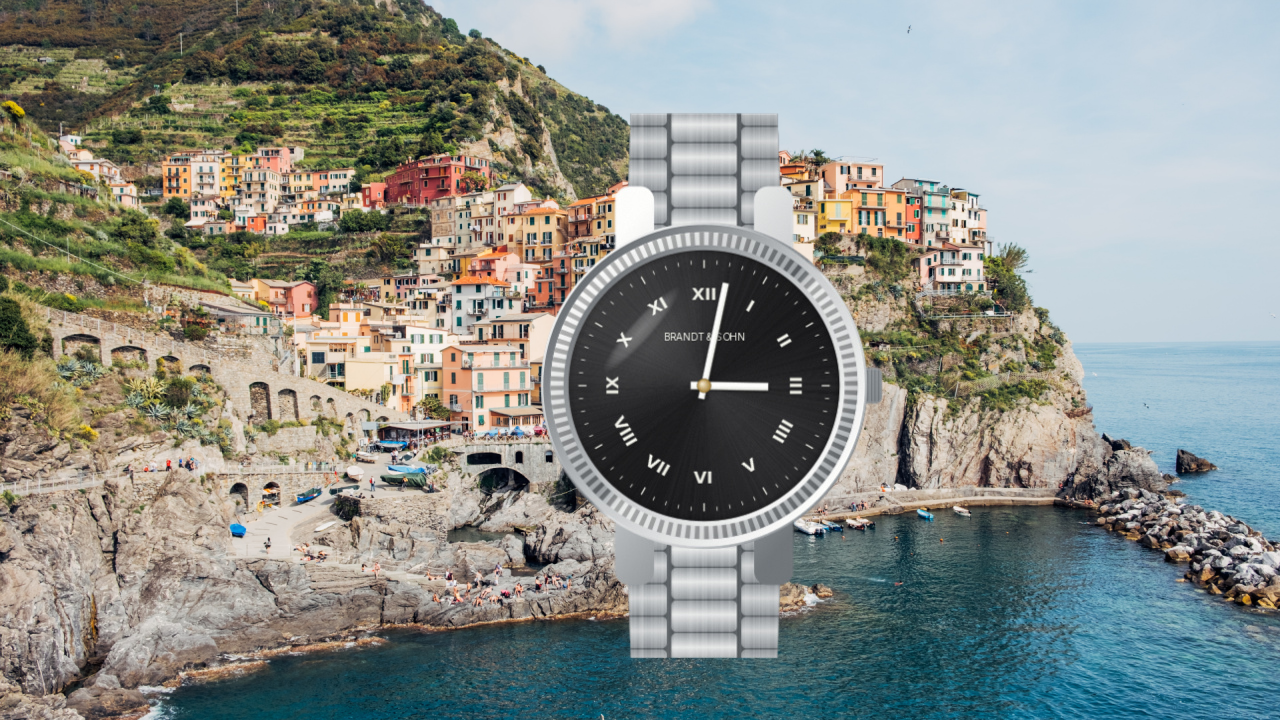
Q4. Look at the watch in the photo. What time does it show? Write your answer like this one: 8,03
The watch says 3,02
